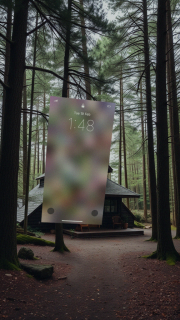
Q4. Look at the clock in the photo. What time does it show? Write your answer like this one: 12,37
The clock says 1,48
